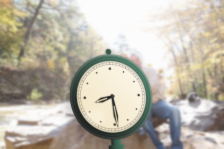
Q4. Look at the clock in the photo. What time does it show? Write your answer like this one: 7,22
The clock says 8,29
